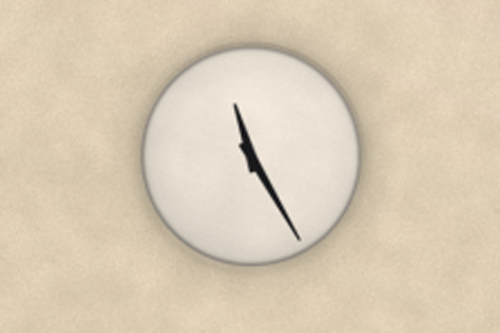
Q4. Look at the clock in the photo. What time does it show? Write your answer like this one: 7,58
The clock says 11,25
